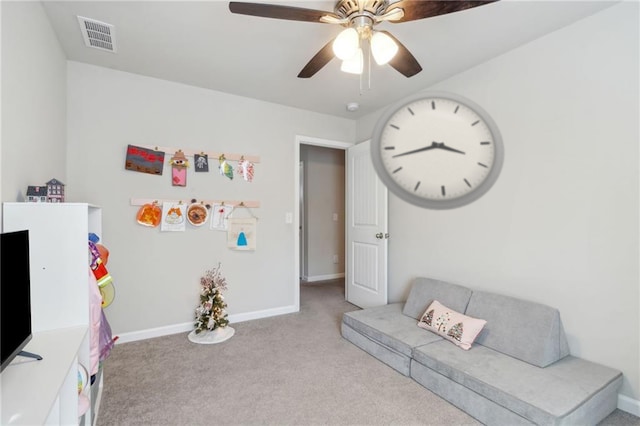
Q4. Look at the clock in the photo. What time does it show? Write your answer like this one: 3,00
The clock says 3,43
